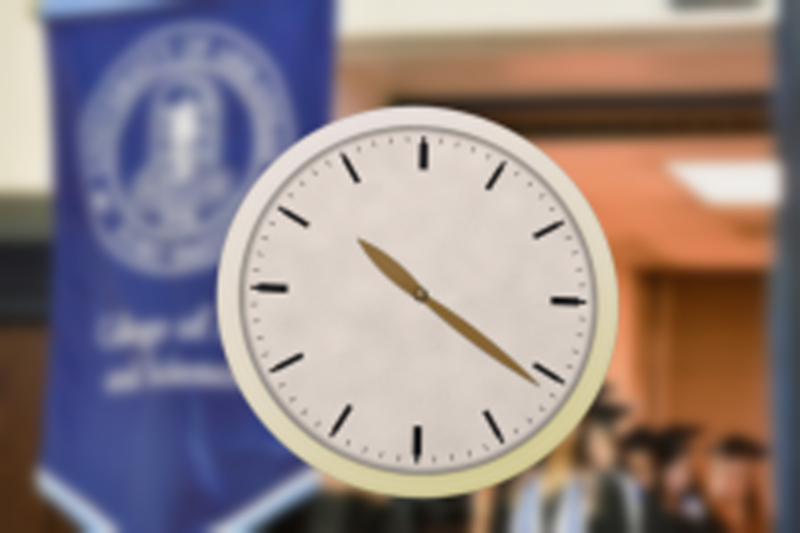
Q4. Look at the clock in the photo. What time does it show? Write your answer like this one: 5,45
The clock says 10,21
